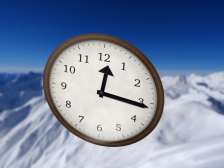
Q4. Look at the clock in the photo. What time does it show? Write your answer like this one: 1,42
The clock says 12,16
